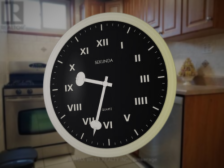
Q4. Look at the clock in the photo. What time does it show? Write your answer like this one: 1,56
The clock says 9,33
